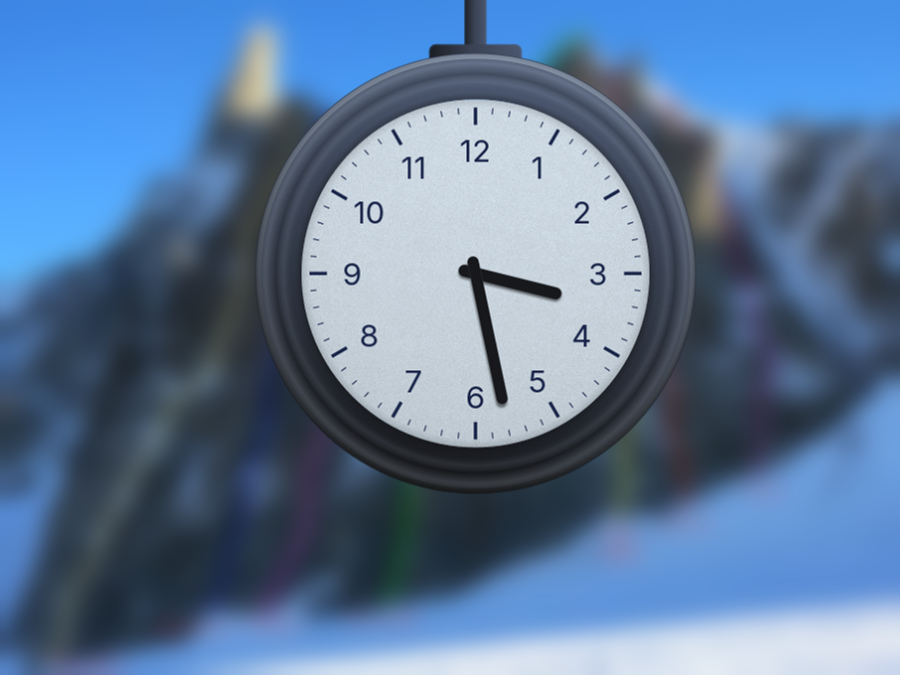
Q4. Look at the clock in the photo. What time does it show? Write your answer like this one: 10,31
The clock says 3,28
